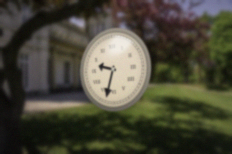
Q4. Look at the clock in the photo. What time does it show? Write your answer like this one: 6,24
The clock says 9,33
